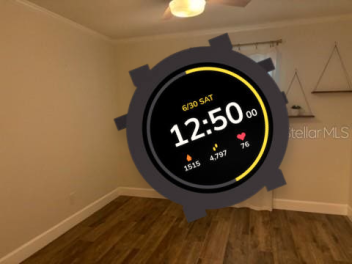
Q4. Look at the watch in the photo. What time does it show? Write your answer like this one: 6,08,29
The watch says 12,50,00
